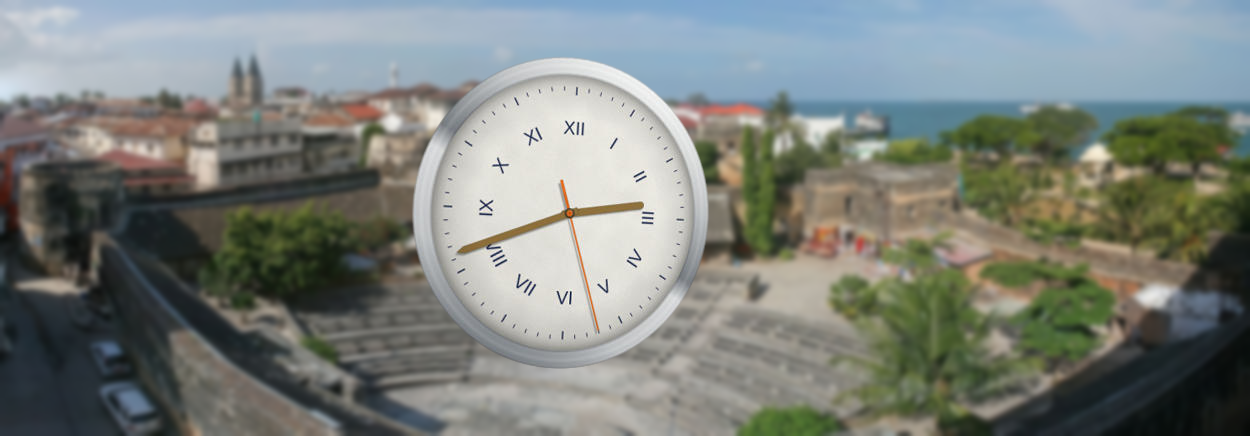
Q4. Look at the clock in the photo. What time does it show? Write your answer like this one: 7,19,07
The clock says 2,41,27
